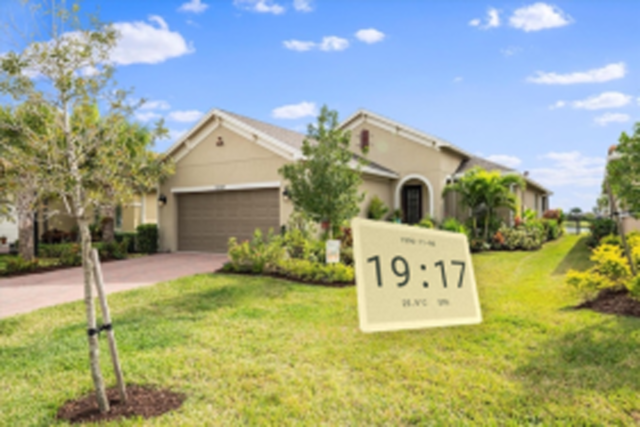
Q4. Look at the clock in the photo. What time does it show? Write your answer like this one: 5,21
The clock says 19,17
